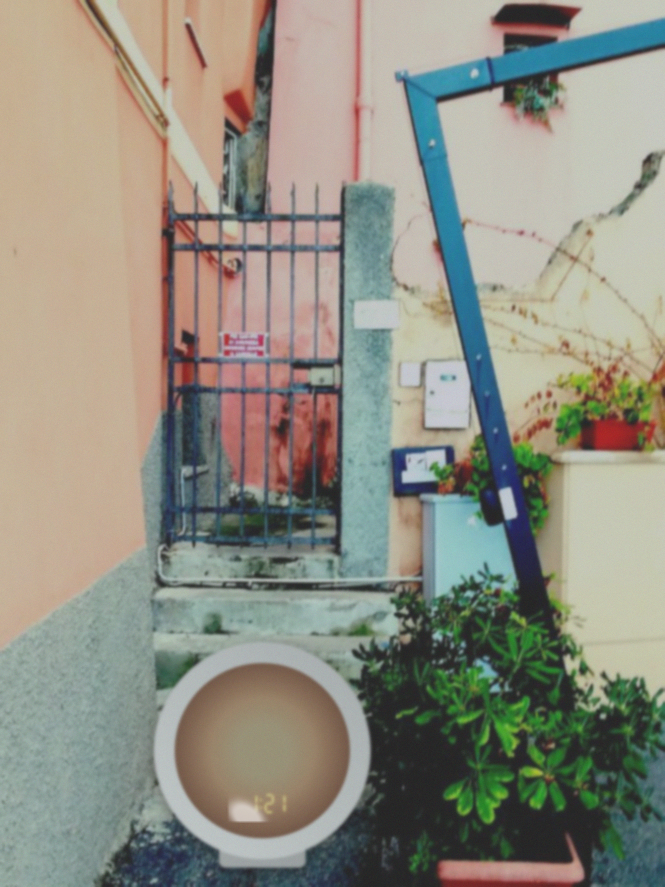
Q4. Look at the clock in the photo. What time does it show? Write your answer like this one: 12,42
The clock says 1,21
